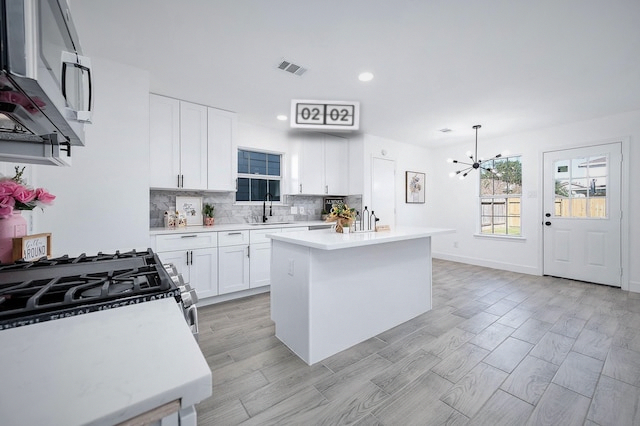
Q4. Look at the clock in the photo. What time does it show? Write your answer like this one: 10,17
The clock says 2,02
